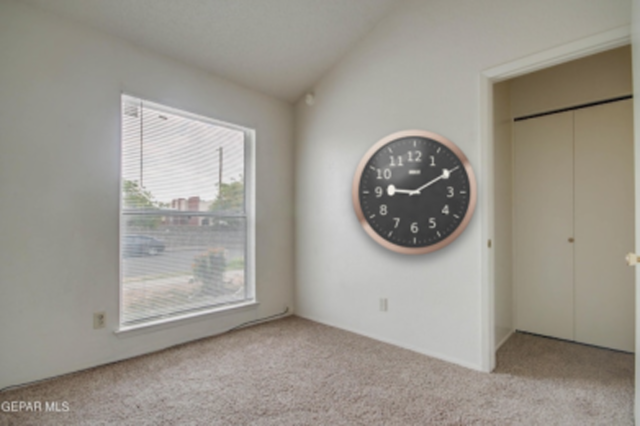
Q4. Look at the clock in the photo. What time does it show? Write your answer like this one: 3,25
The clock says 9,10
